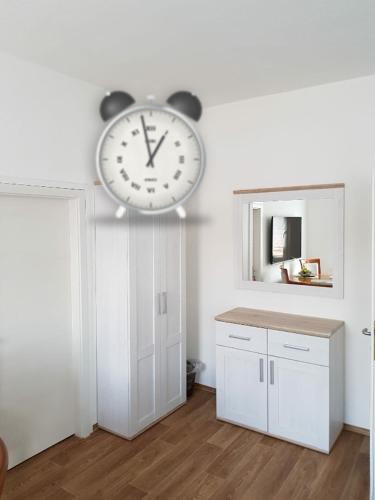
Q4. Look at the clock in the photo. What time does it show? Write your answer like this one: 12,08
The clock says 12,58
